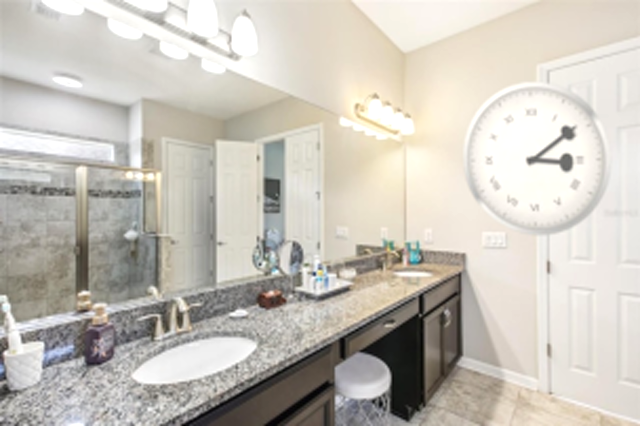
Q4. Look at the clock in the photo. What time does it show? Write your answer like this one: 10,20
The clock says 3,09
